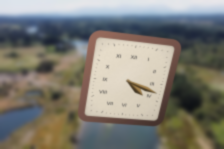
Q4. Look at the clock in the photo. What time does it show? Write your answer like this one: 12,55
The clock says 4,18
